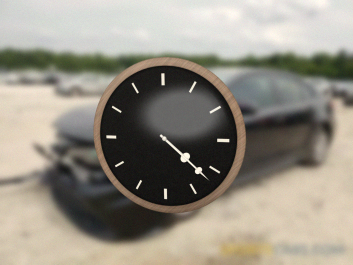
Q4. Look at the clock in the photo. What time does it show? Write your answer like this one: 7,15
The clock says 4,22
